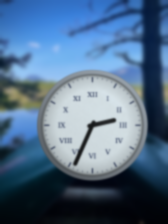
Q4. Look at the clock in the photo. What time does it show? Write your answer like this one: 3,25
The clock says 2,34
